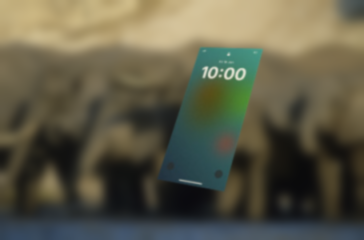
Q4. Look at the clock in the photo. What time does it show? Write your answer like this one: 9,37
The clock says 10,00
